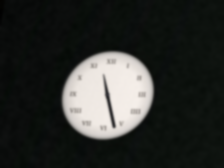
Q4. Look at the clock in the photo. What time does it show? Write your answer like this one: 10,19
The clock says 11,27
